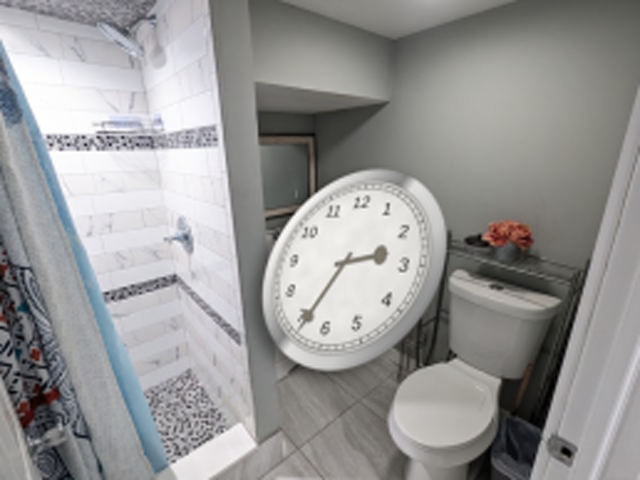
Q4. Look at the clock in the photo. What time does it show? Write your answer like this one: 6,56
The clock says 2,34
